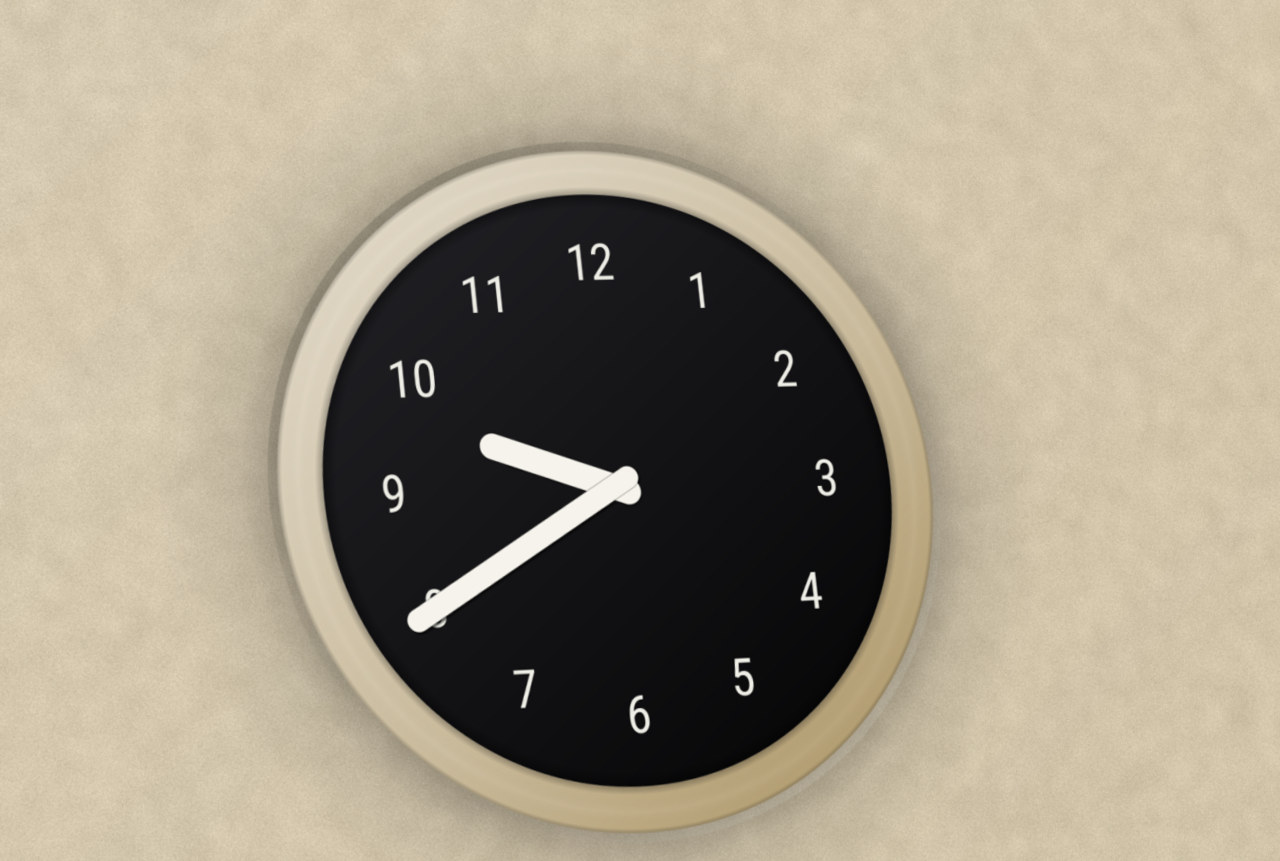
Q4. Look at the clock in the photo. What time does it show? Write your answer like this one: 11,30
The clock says 9,40
